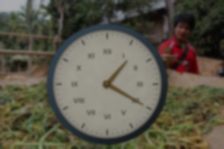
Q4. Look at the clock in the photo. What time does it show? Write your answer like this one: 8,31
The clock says 1,20
